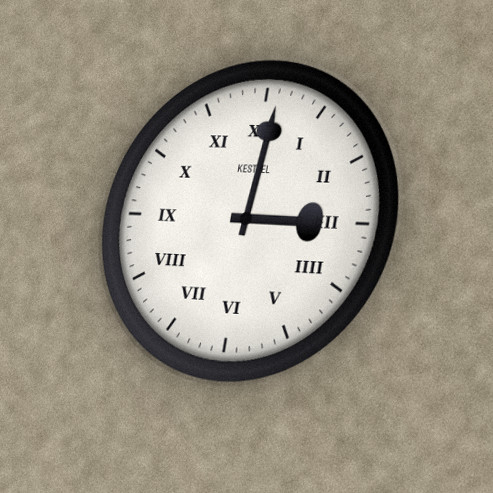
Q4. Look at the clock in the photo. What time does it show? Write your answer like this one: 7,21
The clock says 3,01
